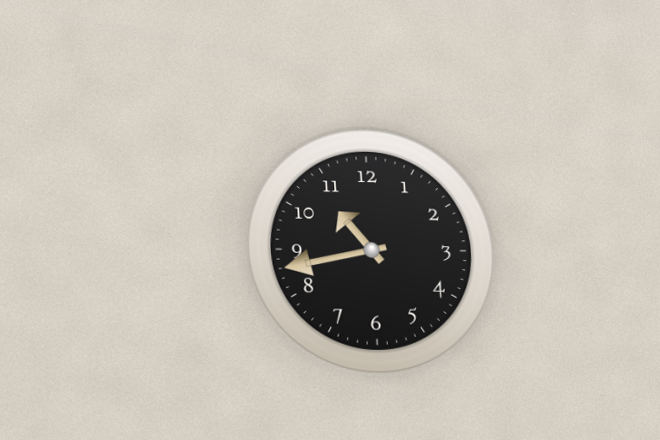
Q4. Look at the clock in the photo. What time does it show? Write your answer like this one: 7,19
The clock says 10,43
